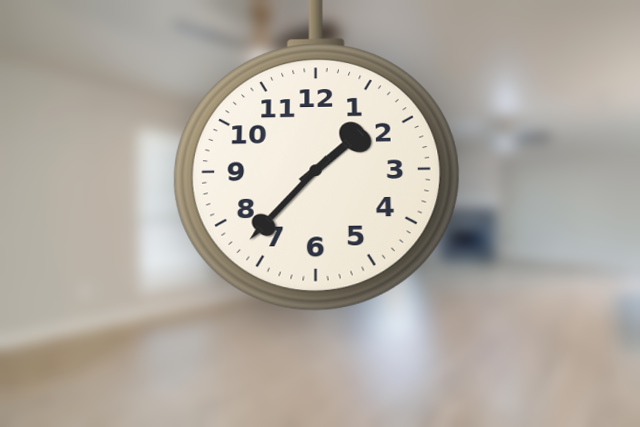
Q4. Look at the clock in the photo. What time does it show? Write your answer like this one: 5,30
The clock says 1,37
